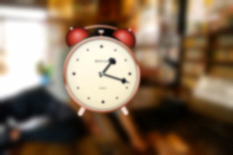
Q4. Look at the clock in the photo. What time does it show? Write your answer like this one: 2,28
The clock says 1,18
